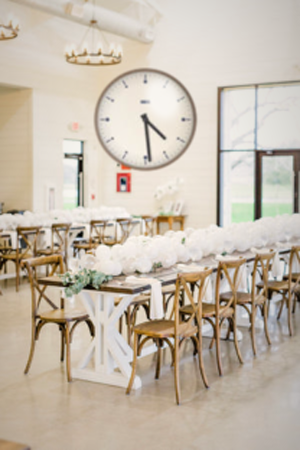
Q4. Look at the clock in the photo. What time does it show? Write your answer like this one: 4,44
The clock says 4,29
